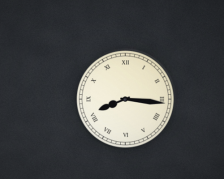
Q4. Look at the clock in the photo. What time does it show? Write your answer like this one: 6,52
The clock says 8,16
